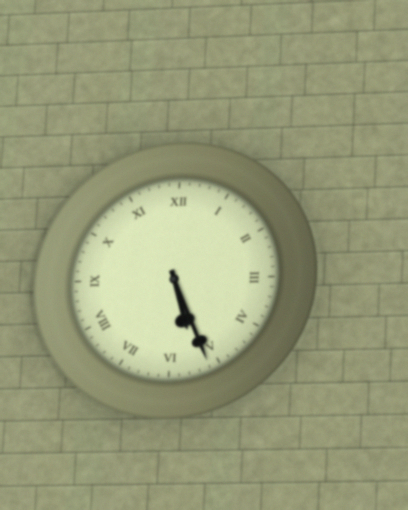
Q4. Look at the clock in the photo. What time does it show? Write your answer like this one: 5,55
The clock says 5,26
